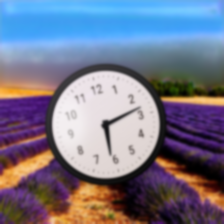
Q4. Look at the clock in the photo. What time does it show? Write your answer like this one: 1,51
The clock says 6,13
